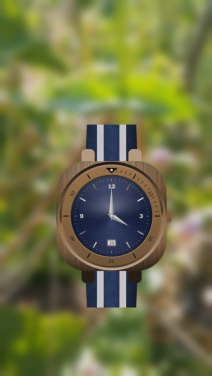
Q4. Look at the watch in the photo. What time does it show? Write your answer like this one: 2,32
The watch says 4,00
